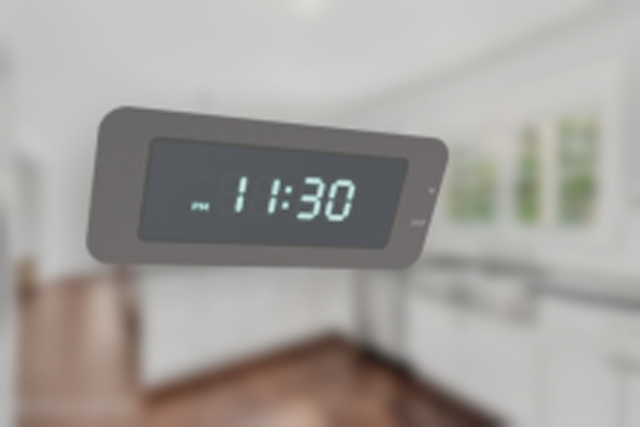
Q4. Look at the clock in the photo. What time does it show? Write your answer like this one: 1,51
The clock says 11,30
